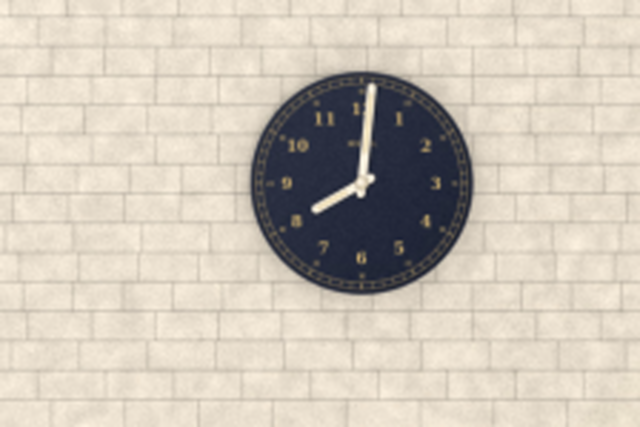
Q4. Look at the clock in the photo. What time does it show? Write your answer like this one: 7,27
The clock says 8,01
